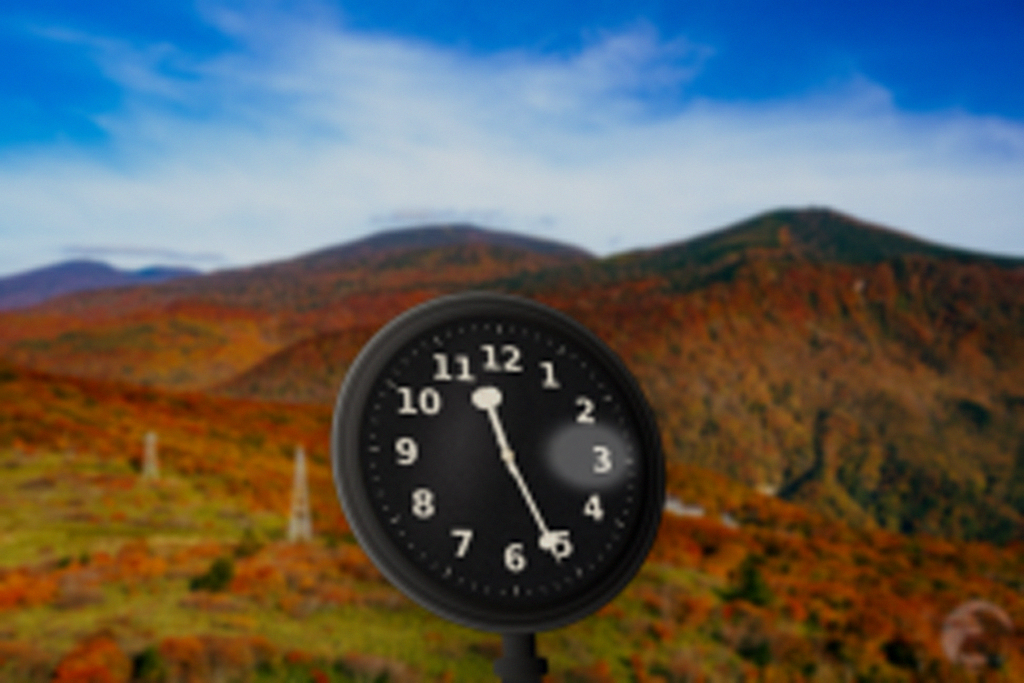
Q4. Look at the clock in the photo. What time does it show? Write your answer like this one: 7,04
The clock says 11,26
